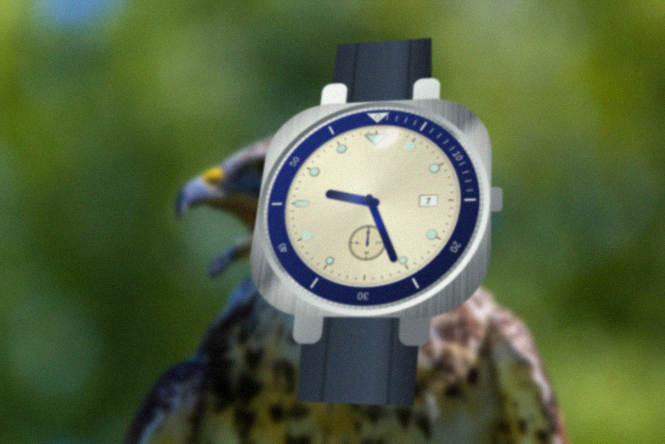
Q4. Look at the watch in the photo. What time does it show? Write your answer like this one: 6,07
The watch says 9,26
